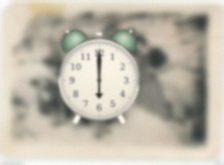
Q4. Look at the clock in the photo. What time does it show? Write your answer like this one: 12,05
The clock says 6,00
